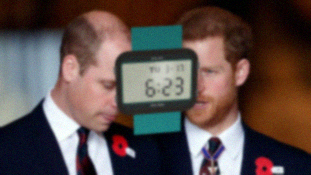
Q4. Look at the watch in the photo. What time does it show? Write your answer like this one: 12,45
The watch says 6,23
